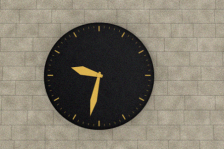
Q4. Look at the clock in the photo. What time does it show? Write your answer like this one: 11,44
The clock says 9,32
